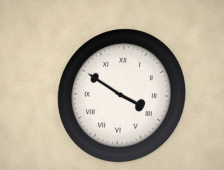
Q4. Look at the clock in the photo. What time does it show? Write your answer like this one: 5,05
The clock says 3,50
